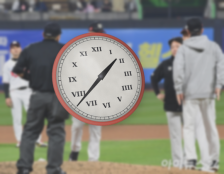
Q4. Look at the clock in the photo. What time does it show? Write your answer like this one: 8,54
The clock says 1,38
